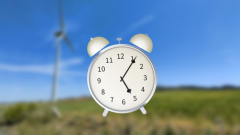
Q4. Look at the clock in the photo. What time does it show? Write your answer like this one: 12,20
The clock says 5,06
